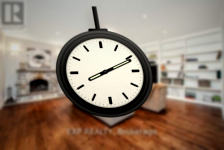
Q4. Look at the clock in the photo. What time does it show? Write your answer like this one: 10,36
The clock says 8,11
